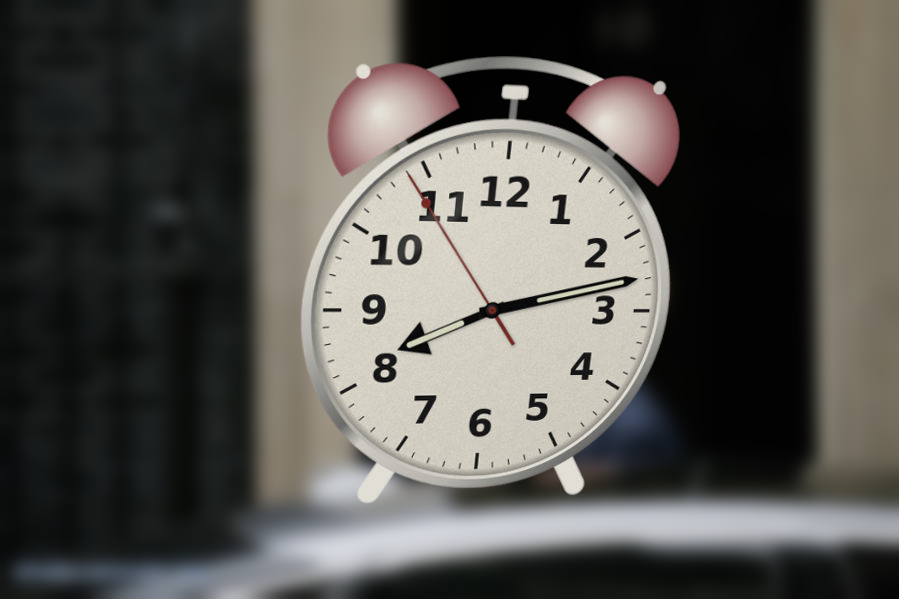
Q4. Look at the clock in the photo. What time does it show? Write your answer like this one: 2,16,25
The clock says 8,12,54
